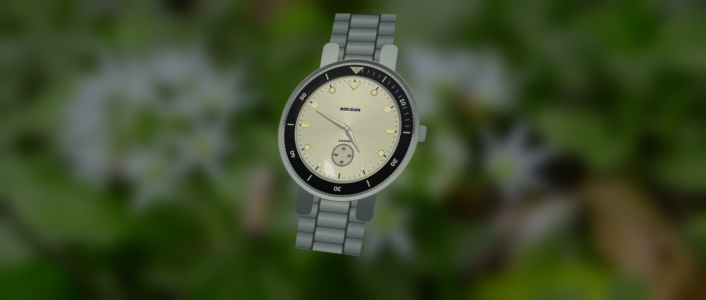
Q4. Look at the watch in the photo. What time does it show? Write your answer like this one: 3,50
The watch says 4,49
